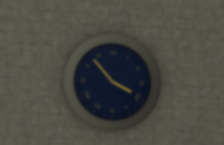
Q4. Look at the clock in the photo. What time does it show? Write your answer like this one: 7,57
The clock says 3,53
